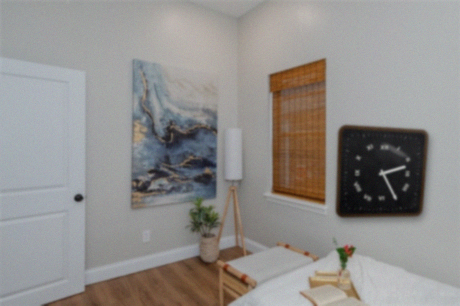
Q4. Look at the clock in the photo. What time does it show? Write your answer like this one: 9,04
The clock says 2,25
